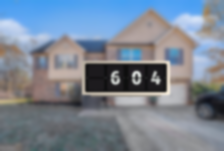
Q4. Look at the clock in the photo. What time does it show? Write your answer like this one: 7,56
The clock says 6,04
